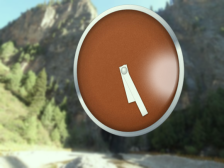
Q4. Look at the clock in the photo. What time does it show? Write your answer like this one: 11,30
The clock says 5,25
